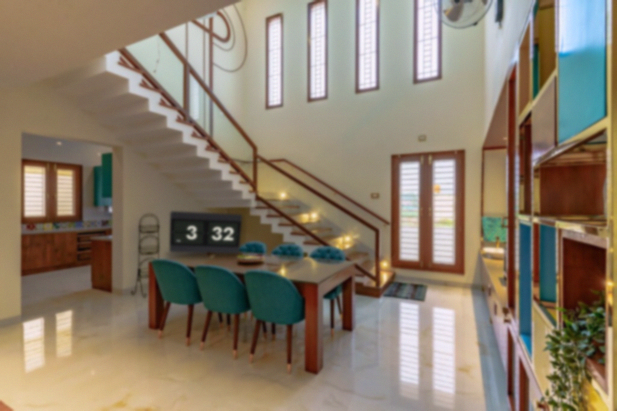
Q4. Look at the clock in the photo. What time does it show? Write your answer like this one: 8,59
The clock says 3,32
